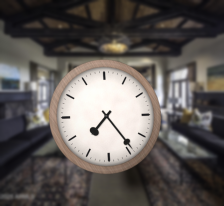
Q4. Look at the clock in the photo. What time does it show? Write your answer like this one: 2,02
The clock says 7,24
